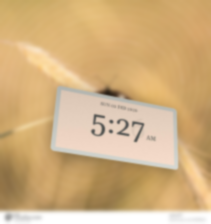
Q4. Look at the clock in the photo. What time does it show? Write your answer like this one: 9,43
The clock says 5,27
